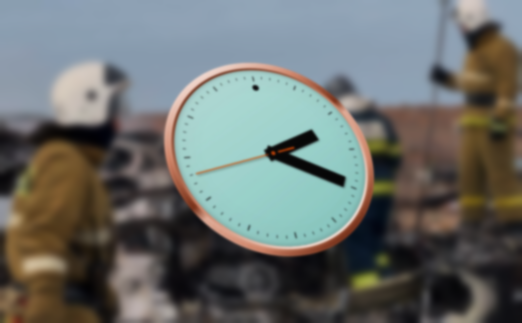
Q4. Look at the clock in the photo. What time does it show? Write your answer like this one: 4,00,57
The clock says 2,19,43
